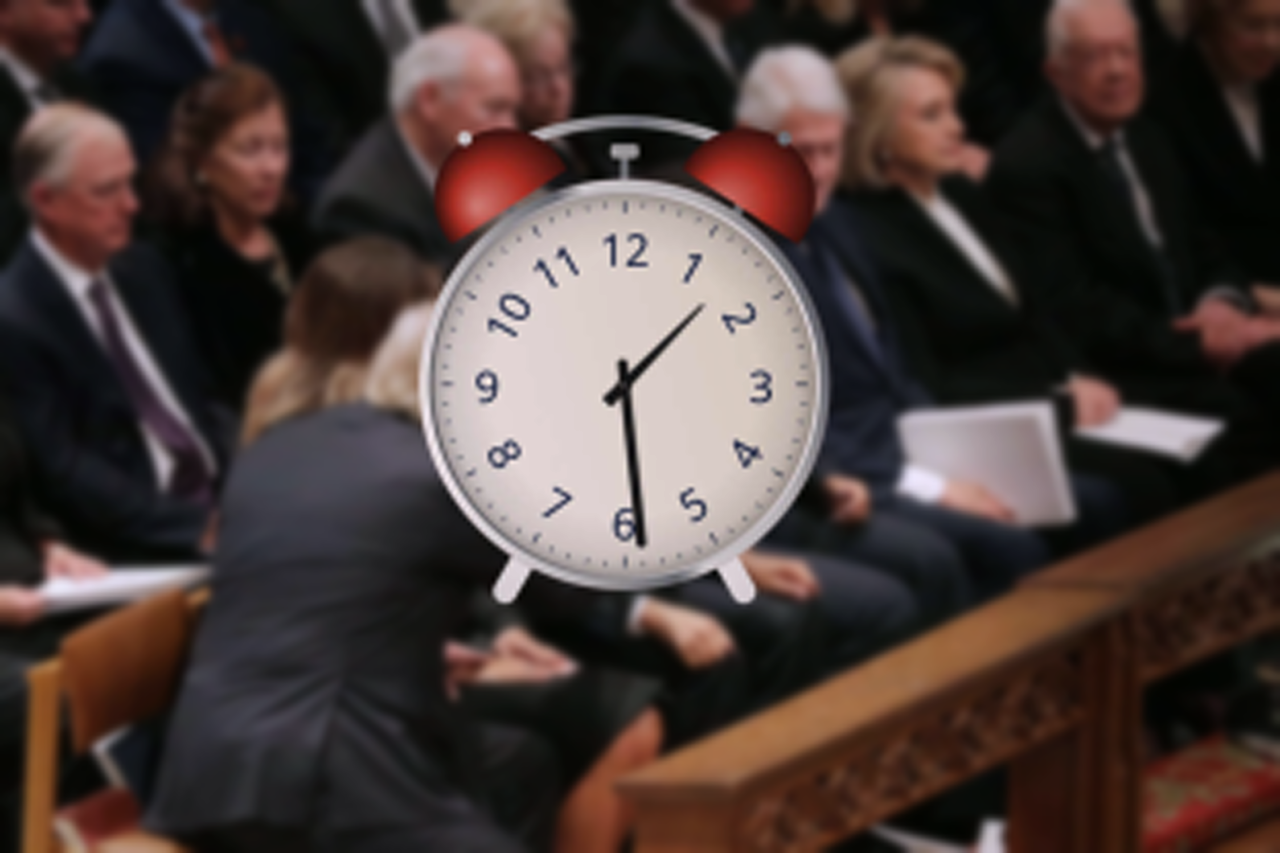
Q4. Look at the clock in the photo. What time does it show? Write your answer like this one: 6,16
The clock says 1,29
